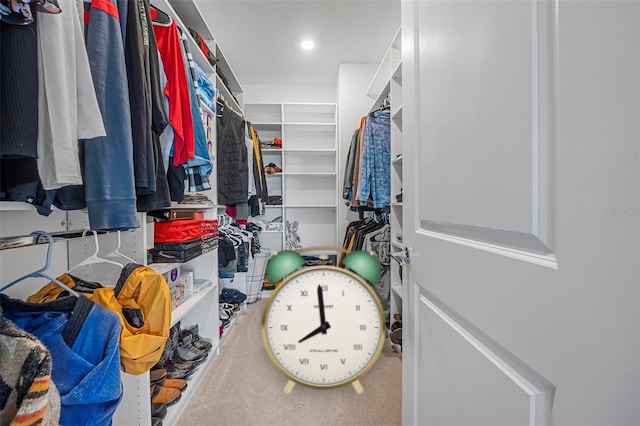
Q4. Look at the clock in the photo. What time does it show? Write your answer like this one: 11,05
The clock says 7,59
